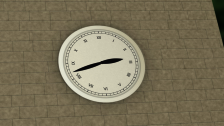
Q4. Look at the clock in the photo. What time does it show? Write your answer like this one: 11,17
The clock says 2,42
